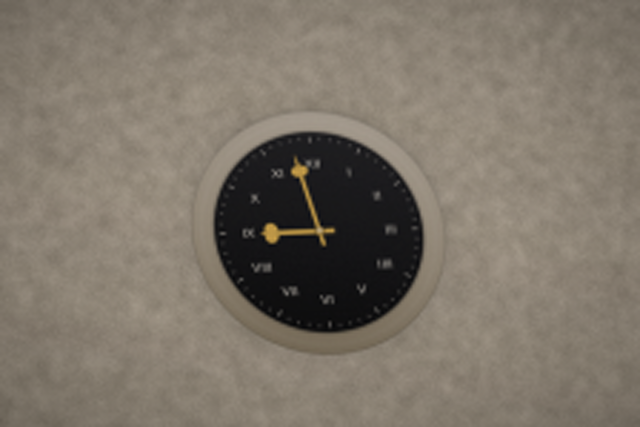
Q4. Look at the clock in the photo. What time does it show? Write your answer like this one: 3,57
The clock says 8,58
